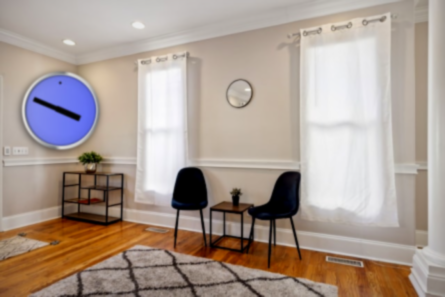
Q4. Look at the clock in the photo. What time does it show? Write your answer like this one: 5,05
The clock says 3,49
